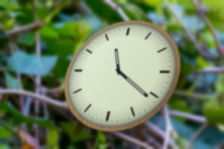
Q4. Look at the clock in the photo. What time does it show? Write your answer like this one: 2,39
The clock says 11,21
